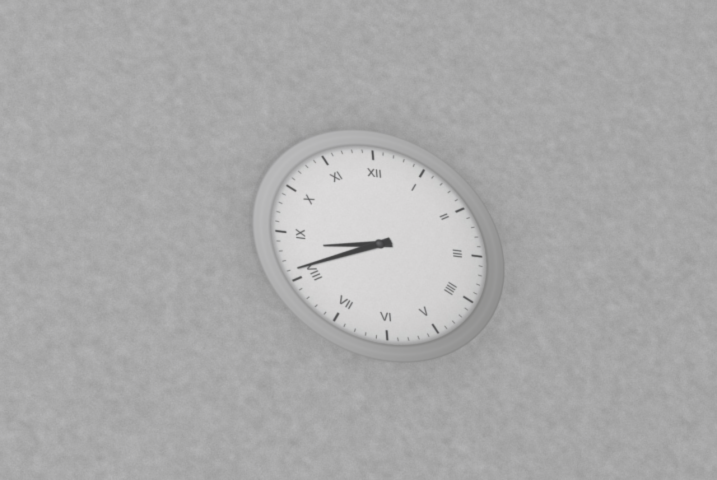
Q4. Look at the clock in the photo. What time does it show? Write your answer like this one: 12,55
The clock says 8,41
